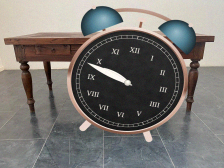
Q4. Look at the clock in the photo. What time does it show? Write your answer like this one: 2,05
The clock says 9,48
